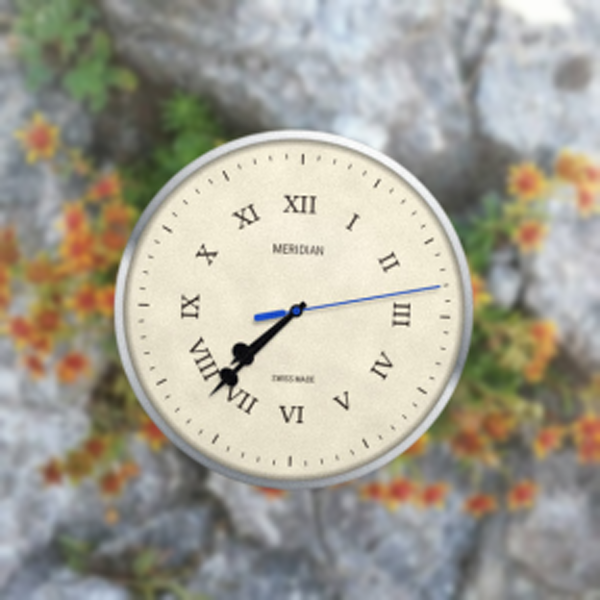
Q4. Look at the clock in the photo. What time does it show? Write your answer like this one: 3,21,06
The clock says 7,37,13
